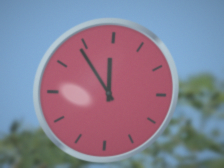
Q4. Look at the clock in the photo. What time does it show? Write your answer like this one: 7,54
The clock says 11,54
